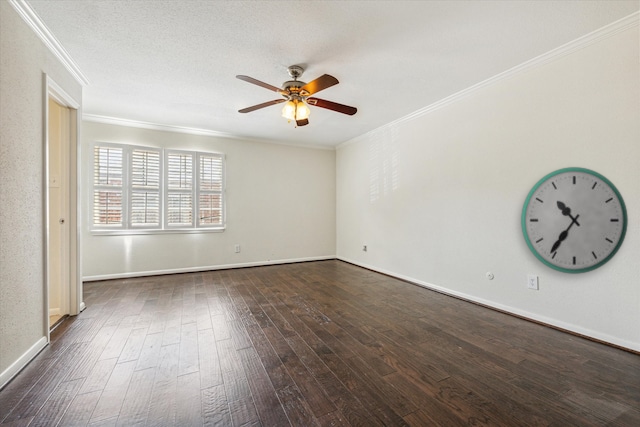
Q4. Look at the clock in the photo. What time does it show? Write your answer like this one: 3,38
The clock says 10,36
